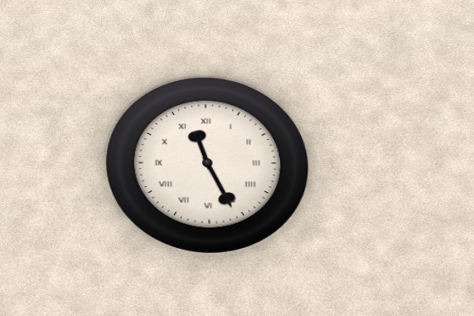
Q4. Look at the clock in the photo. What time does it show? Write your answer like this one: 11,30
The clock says 11,26
